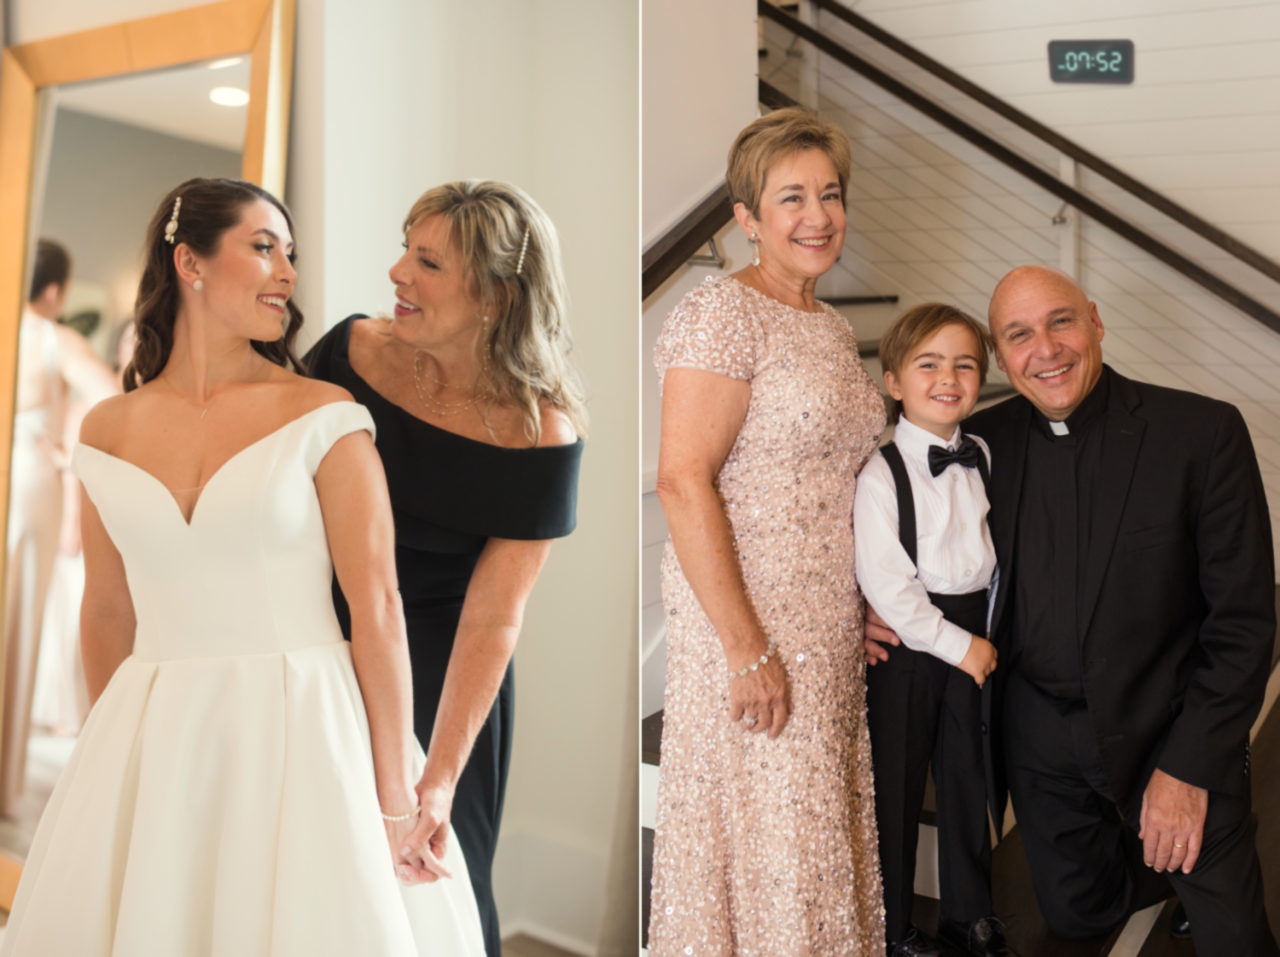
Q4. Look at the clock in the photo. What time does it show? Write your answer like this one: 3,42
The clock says 7,52
